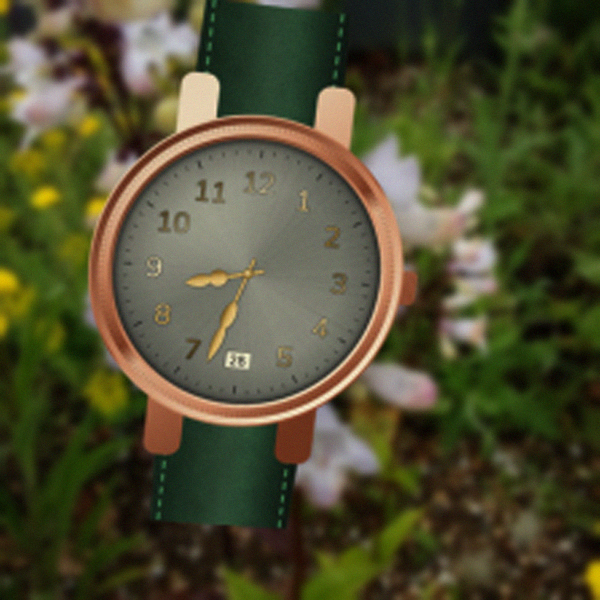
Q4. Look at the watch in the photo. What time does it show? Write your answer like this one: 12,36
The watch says 8,33
